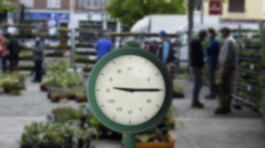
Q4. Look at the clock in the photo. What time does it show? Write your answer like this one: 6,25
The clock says 9,15
